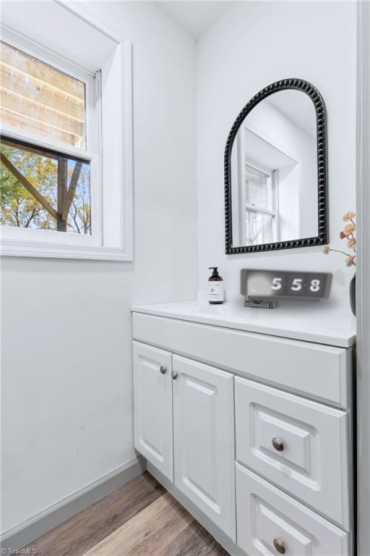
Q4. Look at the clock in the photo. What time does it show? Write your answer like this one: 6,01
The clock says 5,58
